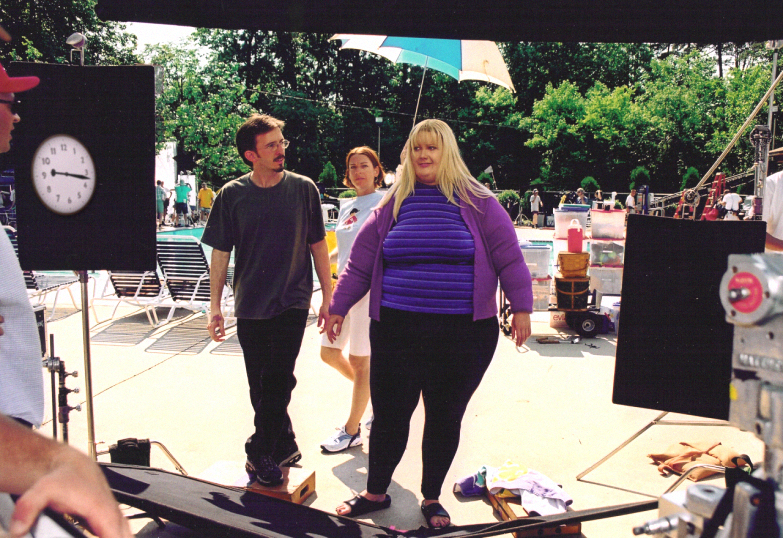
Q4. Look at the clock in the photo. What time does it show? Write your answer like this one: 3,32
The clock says 9,17
